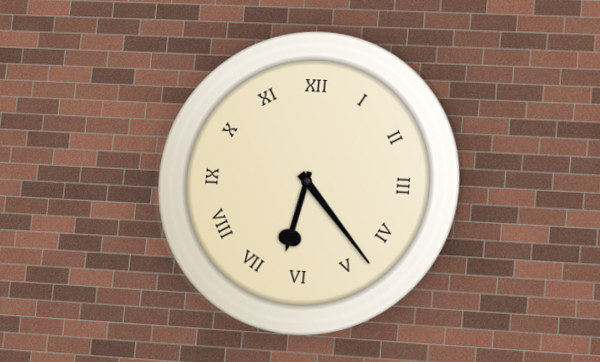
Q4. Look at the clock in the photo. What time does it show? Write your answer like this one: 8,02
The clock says 6,23
